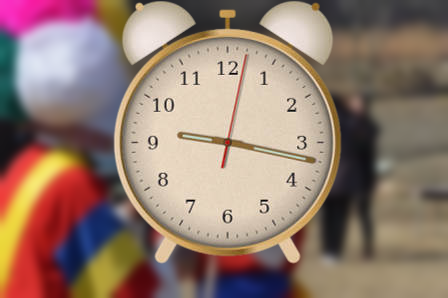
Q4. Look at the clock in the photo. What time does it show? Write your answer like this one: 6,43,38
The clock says 9,17,02
